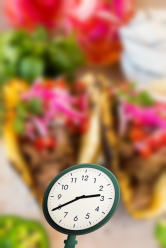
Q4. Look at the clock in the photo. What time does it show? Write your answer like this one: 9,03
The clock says 2,40
